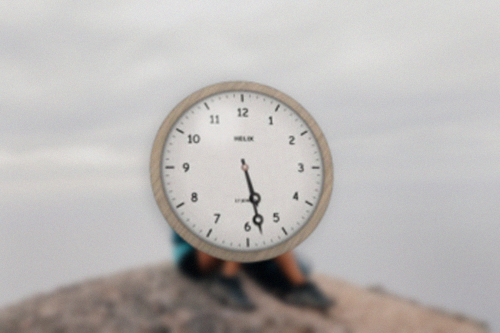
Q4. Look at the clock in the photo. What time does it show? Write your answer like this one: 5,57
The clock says 5,28
